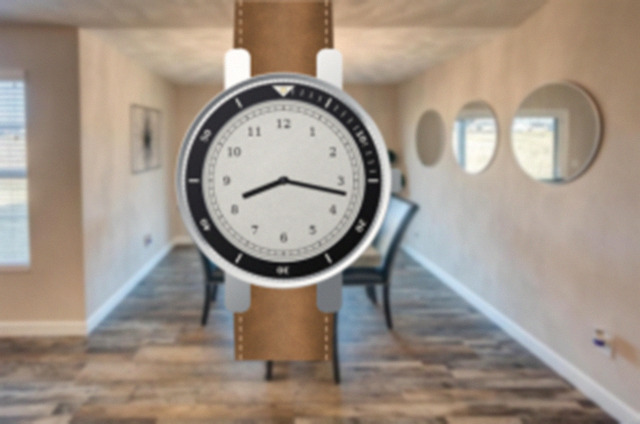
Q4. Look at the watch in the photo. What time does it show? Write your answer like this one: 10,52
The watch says 8,17
